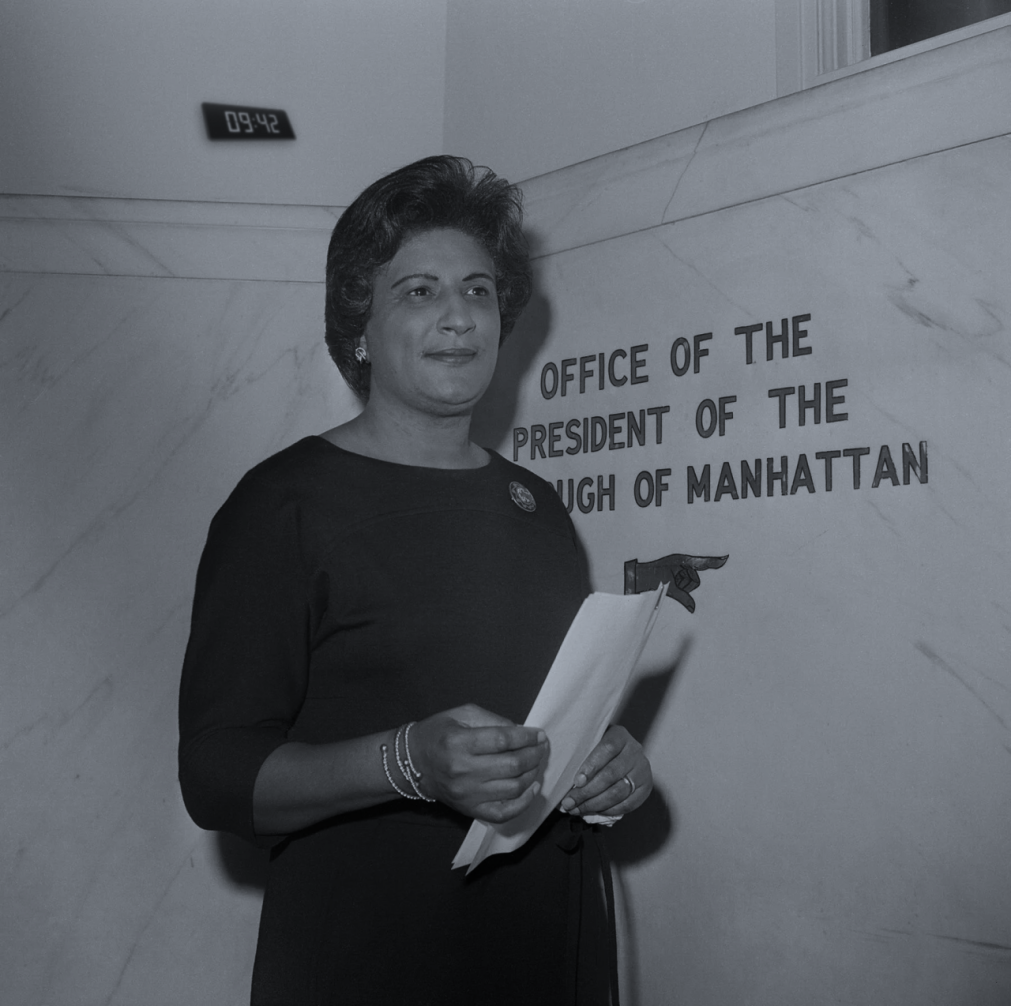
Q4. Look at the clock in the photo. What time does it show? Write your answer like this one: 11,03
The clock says 9,42
